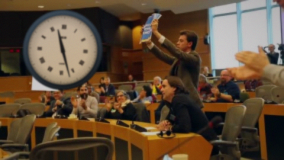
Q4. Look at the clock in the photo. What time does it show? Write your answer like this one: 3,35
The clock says 11,27
